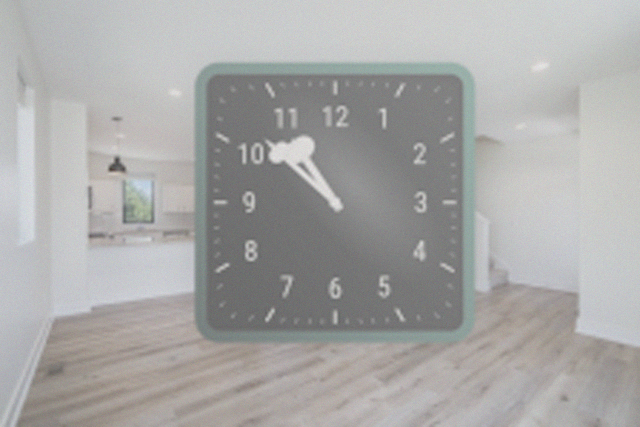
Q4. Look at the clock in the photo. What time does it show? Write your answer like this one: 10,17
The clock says 10,52
